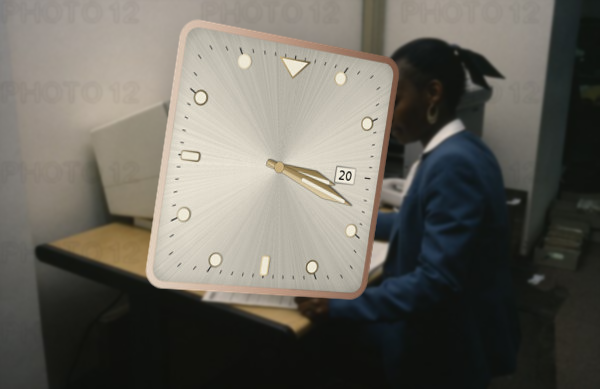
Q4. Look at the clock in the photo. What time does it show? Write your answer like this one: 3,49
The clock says 3,18
